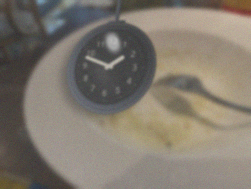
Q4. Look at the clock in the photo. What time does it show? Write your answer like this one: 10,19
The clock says 1,48
